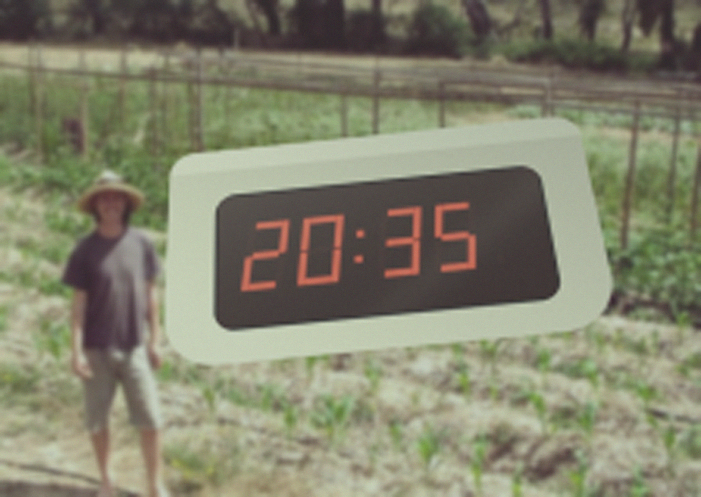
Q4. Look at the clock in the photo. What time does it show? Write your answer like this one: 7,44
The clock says 20,35
